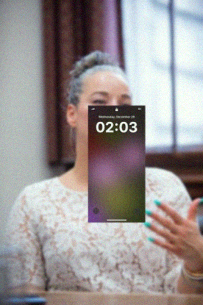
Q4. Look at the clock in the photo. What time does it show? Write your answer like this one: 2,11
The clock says 2,03
